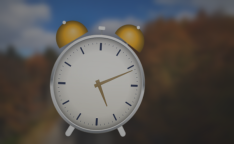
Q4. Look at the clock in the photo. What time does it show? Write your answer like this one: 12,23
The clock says 5,11
